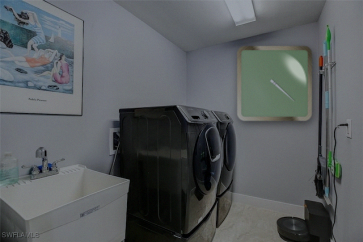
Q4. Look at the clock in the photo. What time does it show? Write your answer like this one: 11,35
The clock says 4,22
